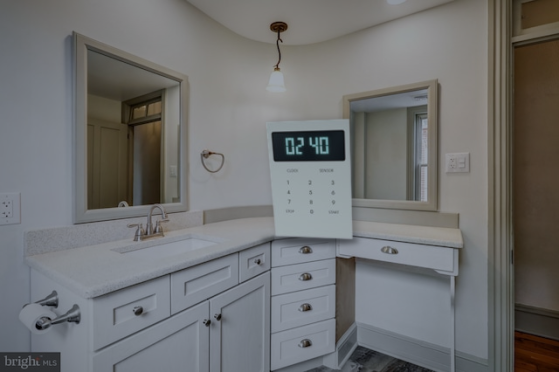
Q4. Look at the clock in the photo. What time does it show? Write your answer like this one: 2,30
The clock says 2,40
